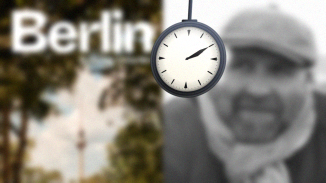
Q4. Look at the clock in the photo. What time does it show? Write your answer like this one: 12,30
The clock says 2,10
